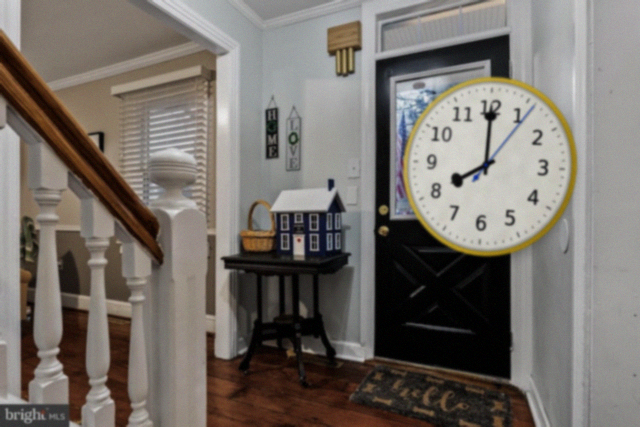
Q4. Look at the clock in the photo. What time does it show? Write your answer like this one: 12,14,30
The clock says 8,00,06
